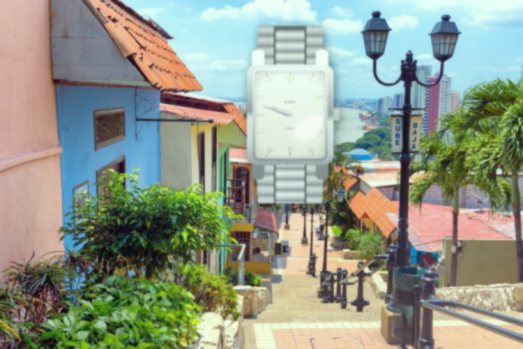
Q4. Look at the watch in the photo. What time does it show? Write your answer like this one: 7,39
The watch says 9,48
